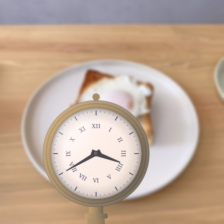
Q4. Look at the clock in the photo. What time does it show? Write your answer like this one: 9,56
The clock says 3,40
